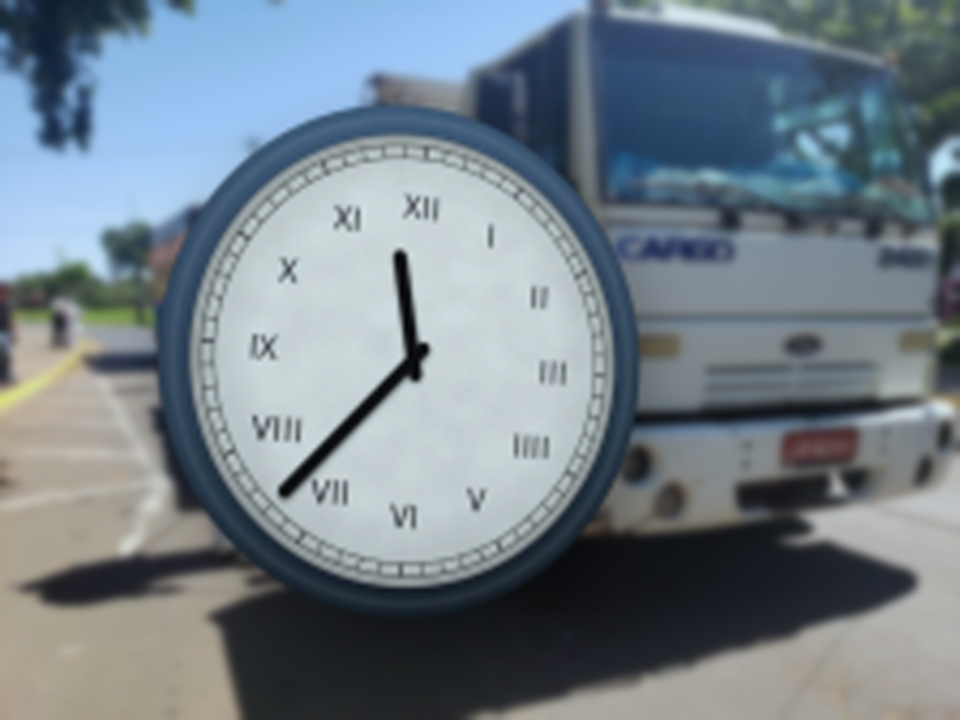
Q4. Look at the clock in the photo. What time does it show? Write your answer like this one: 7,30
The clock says 11,37
